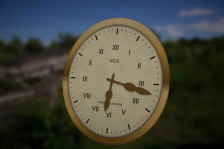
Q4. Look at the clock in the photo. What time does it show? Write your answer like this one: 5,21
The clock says 6,17
